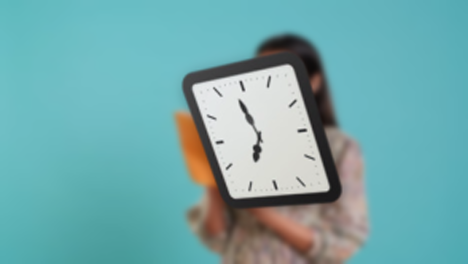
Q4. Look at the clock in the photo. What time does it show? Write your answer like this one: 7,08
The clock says 6,58
